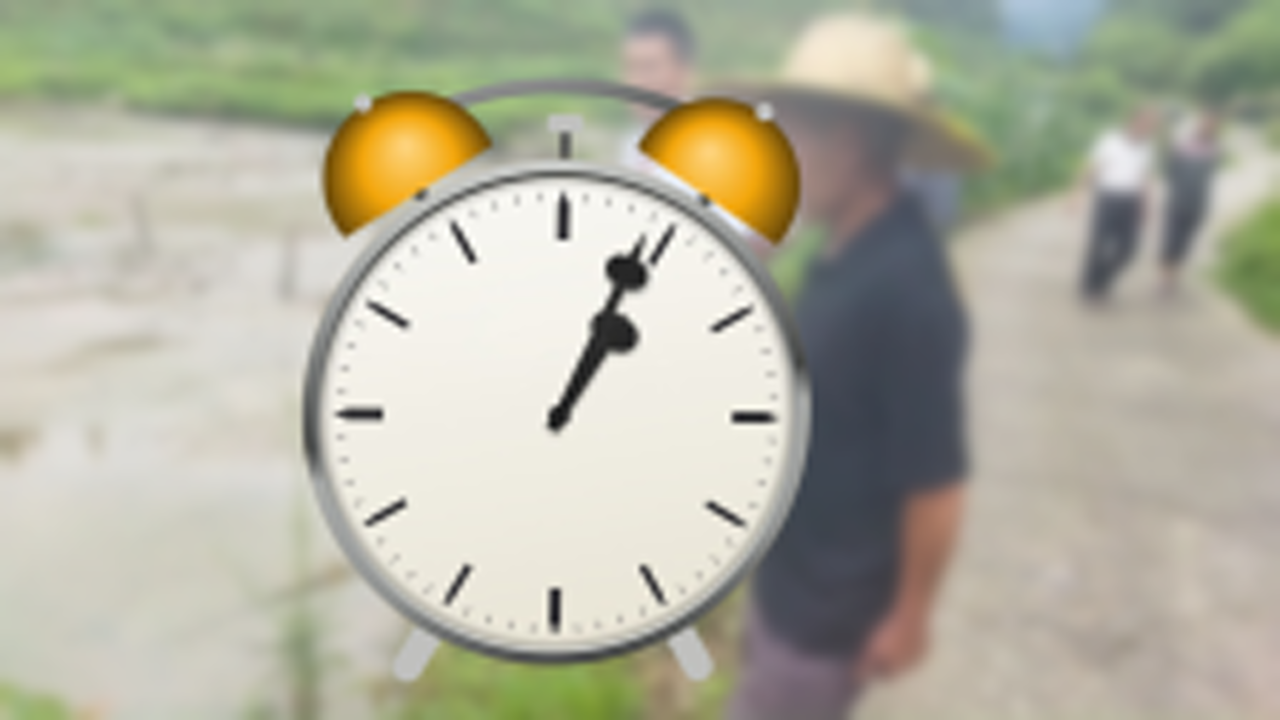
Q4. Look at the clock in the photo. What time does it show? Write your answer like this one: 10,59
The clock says 1,04
